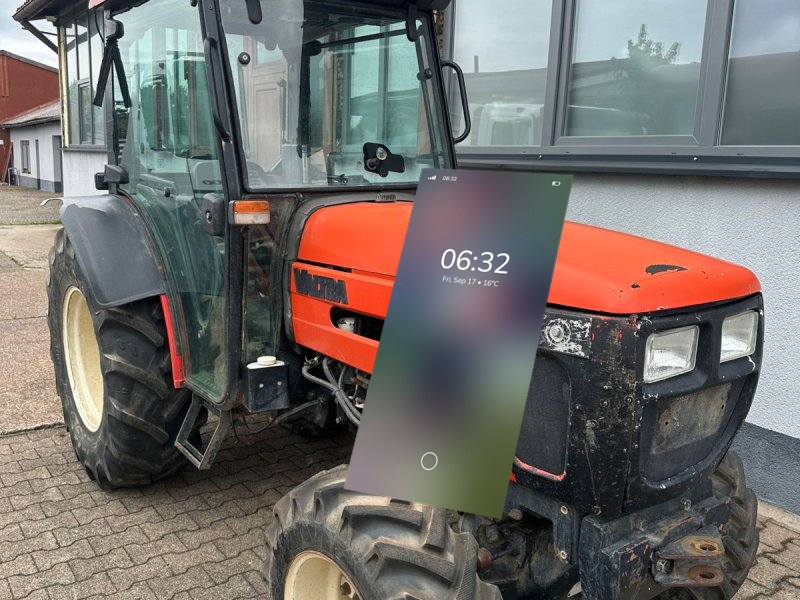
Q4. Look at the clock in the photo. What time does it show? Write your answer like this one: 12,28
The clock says 6,32
